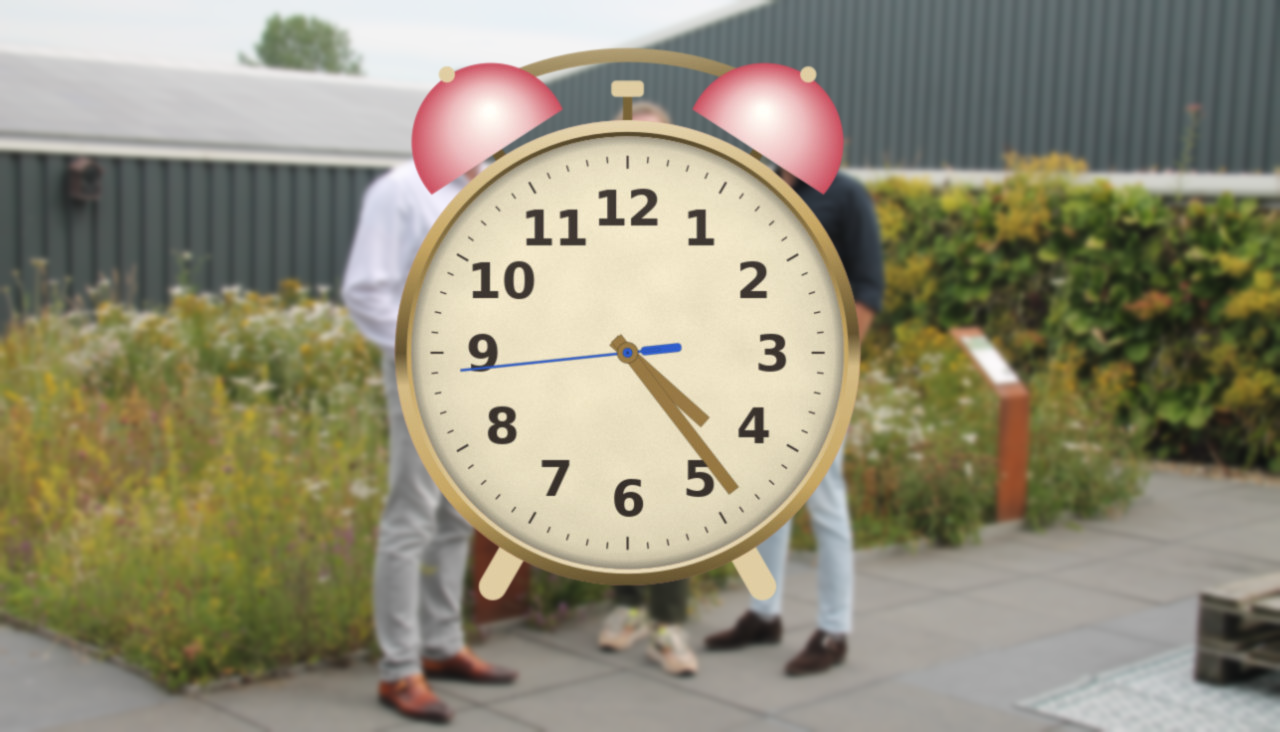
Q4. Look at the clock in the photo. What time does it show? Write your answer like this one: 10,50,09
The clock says 4,23,44
